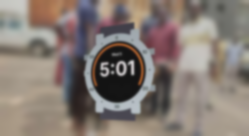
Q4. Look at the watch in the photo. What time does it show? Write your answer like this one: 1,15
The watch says 5,01
